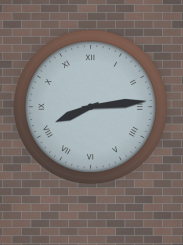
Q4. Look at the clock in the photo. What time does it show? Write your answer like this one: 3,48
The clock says 8,14
